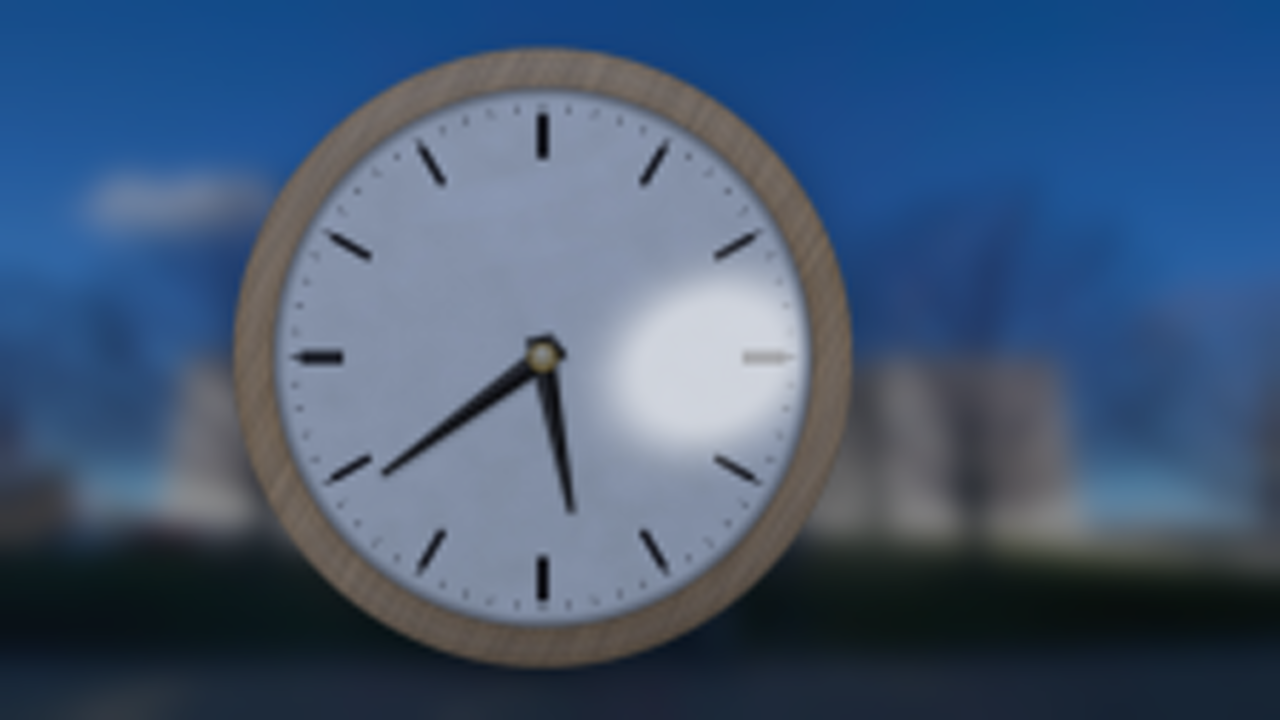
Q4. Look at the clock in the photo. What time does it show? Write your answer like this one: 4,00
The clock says 5,39
